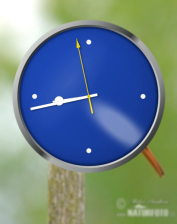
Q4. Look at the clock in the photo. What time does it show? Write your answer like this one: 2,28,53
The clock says 8,42,58
